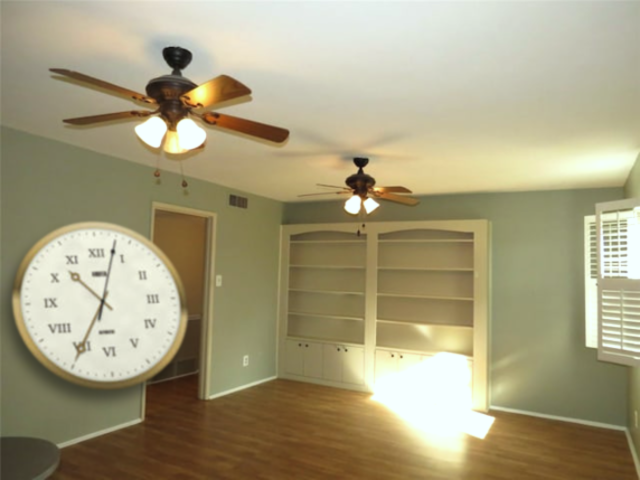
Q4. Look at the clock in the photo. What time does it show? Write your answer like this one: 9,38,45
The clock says 10,35,03
